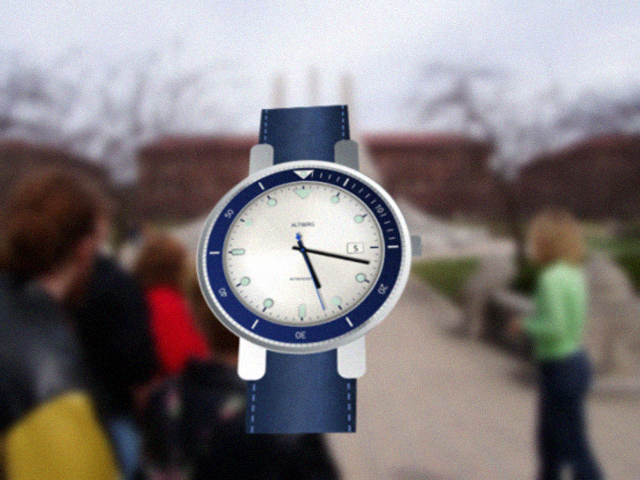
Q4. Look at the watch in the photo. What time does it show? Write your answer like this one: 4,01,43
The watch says 5,17,27
